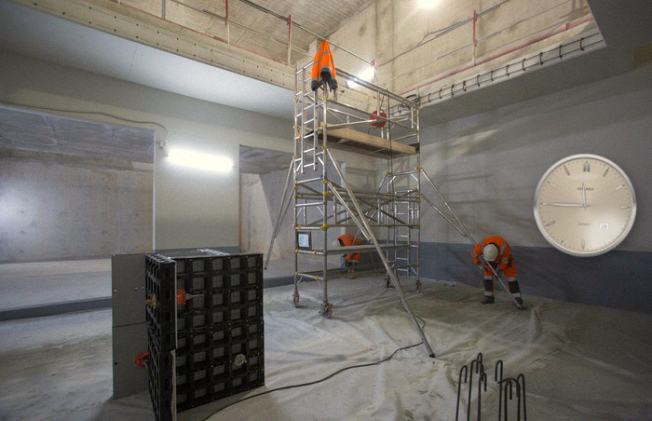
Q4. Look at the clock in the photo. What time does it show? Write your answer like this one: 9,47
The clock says 11,45
